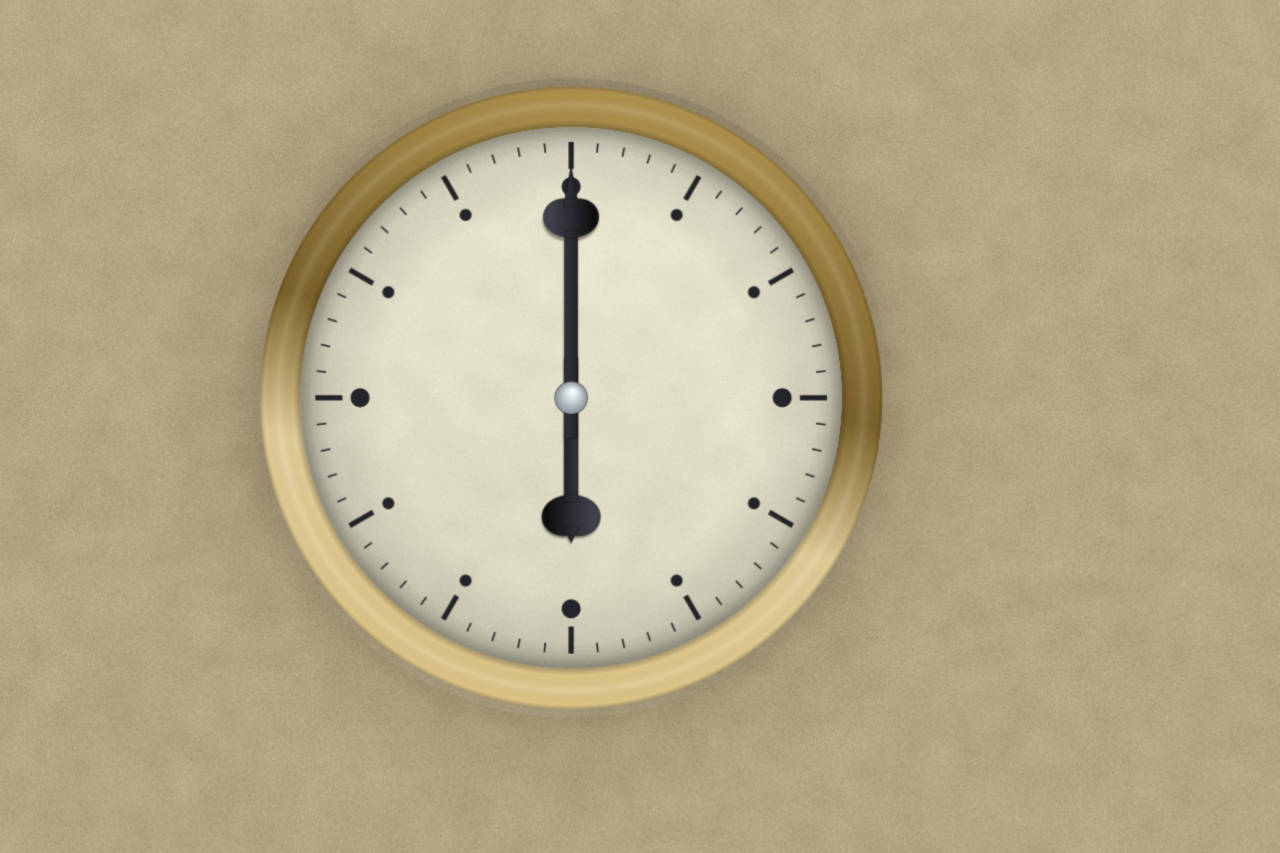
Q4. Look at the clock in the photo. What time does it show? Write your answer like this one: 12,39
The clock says 6,00
